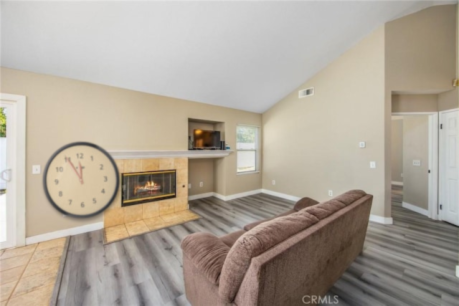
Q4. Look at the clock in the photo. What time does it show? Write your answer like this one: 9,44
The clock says 11,55
